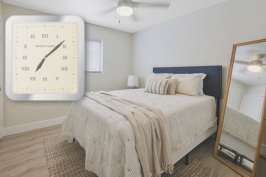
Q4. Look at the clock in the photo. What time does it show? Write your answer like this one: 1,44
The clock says 7,08
